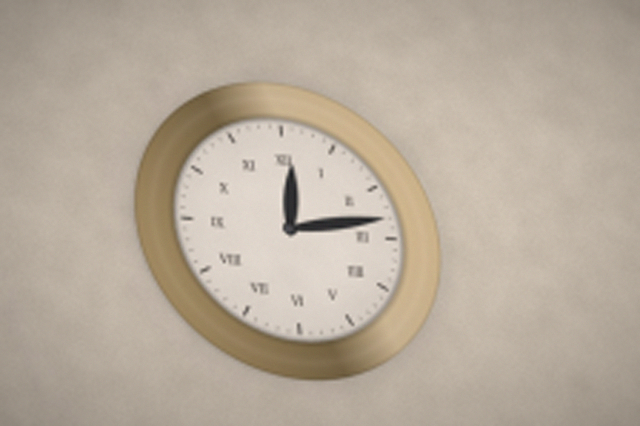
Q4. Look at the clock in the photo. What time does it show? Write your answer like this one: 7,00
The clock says 12,13
